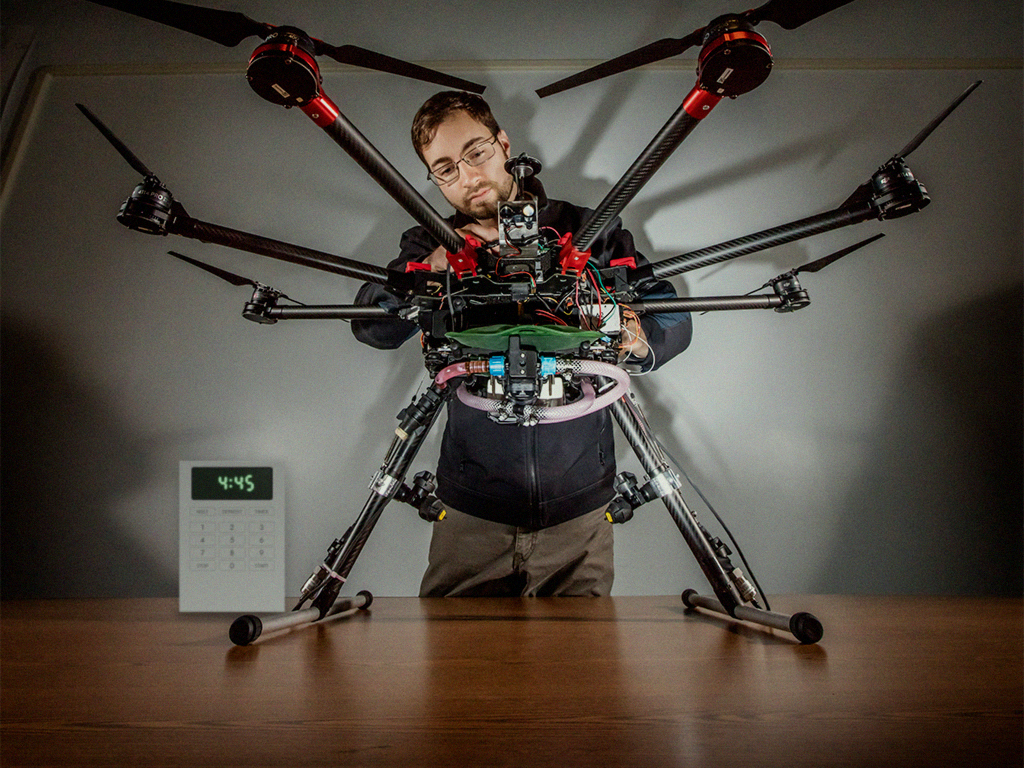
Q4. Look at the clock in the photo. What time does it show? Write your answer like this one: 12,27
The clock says 4,45
